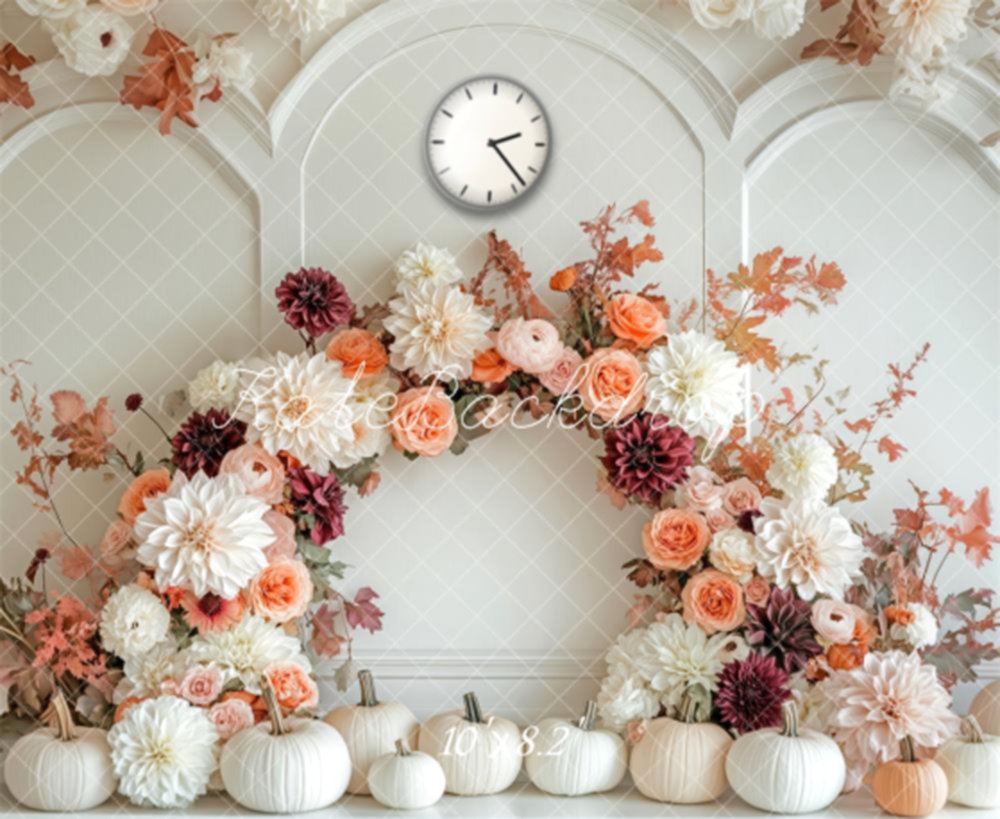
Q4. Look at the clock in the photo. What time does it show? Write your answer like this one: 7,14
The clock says 2,23
